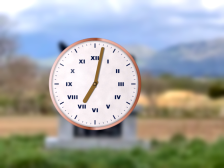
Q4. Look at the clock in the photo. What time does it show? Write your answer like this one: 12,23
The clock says 7,02
